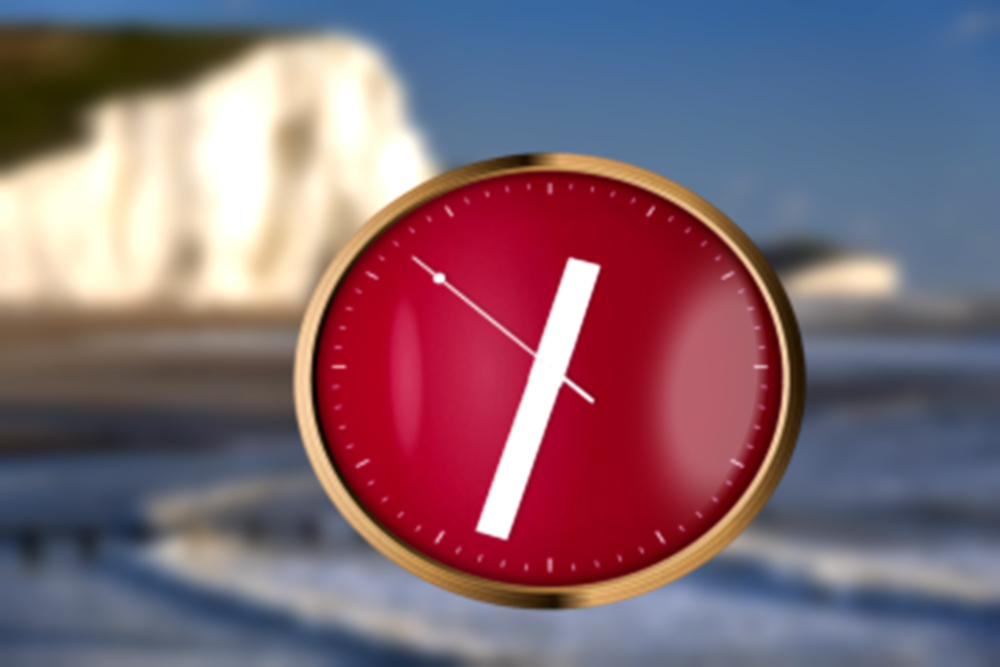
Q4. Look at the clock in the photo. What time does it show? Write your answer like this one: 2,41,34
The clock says 12,32,52
